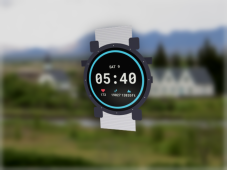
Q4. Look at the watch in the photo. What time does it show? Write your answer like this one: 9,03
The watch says 5,40
